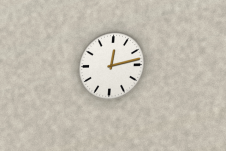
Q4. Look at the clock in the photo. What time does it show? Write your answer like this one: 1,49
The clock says 12,13
